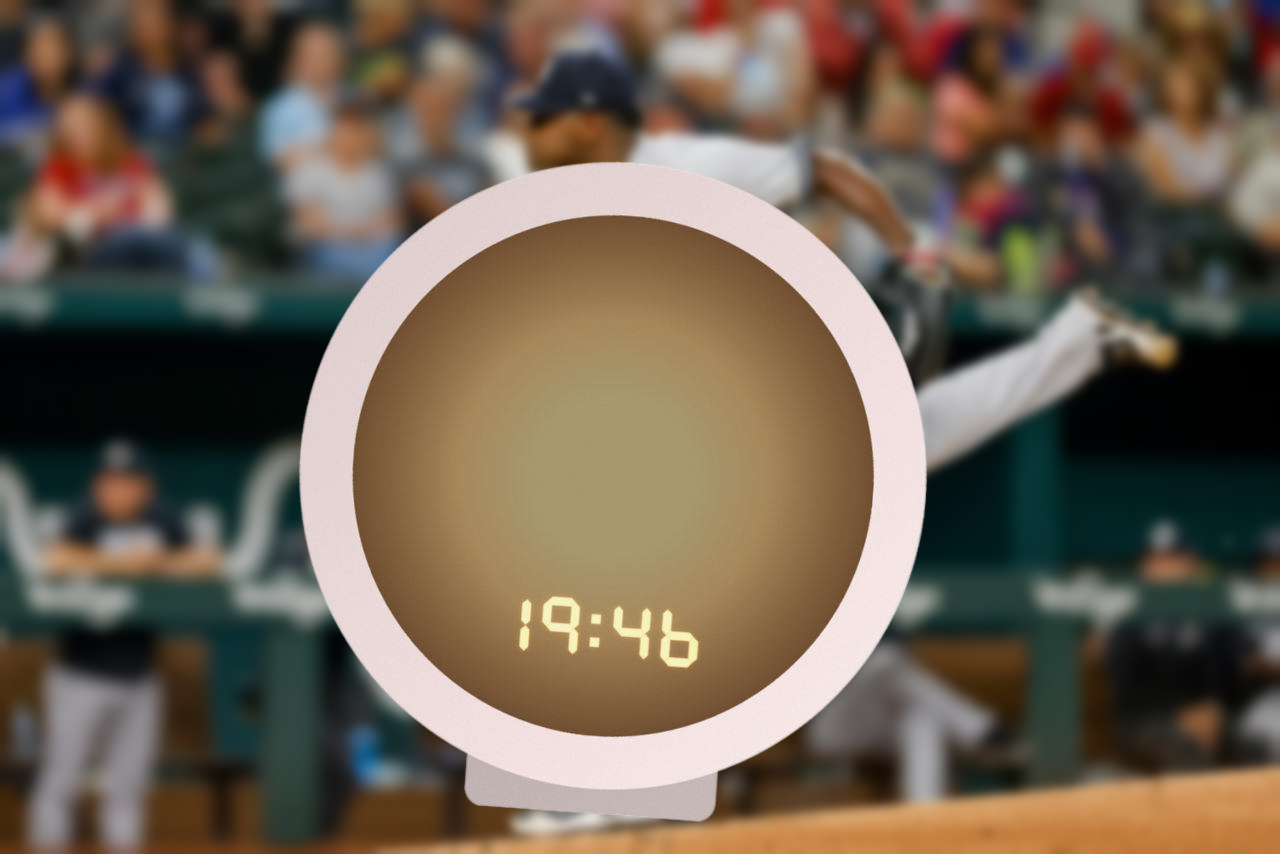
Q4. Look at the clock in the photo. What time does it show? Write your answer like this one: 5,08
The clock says 19,46
